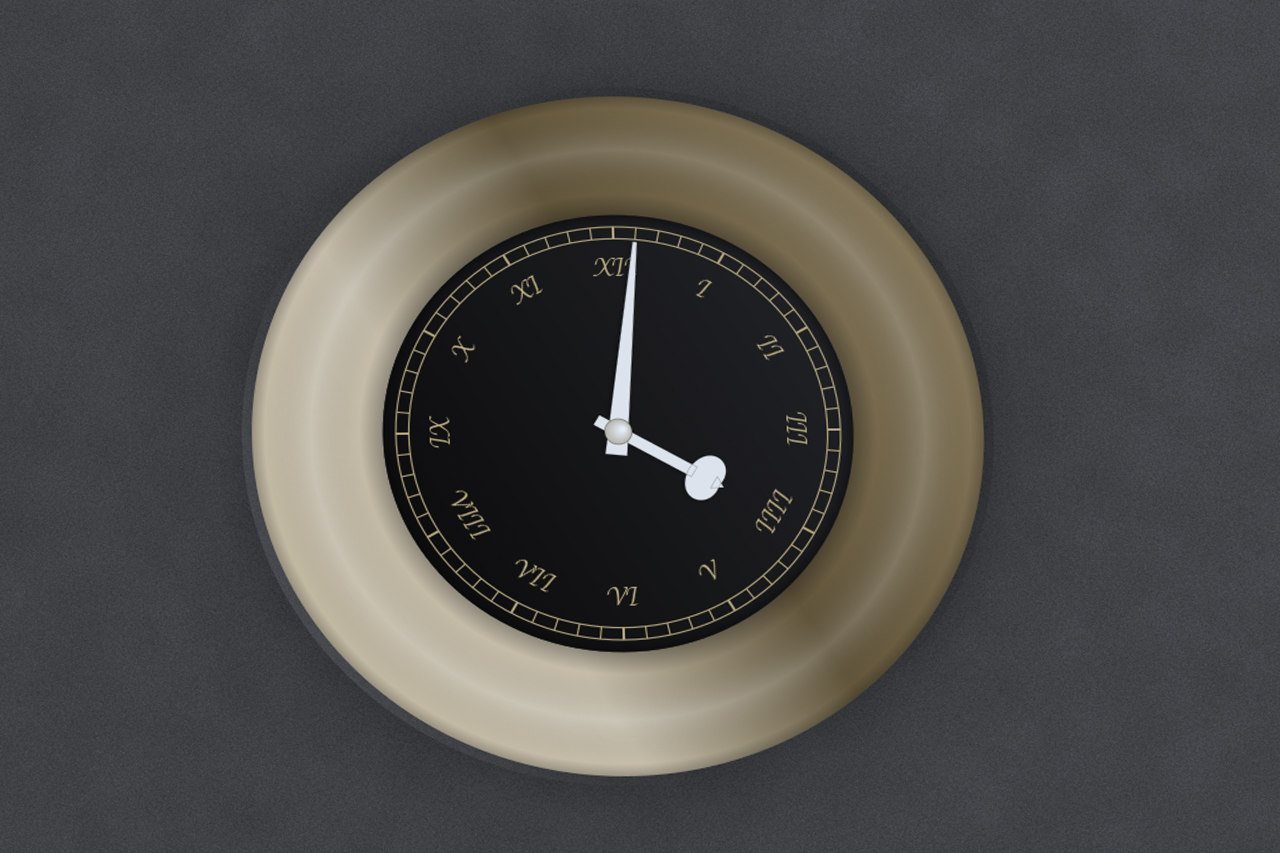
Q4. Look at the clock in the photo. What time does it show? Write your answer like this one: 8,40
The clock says 4,01
